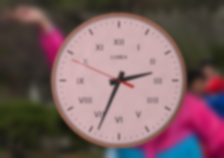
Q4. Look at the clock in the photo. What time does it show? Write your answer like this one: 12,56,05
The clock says 2,33,49
